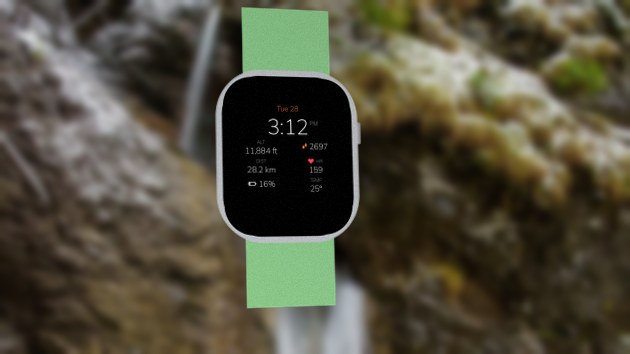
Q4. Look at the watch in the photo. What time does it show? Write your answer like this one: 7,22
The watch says 3,12
